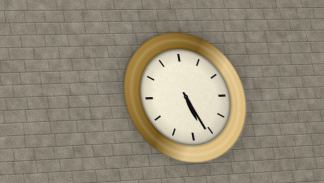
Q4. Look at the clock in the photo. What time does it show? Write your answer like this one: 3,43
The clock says 5,26
